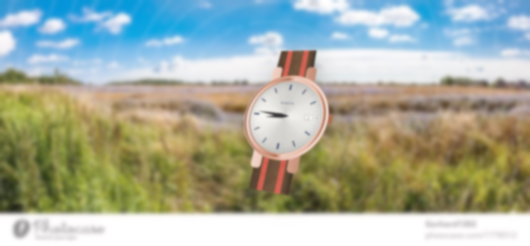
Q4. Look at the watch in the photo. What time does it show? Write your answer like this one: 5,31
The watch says 8,46
